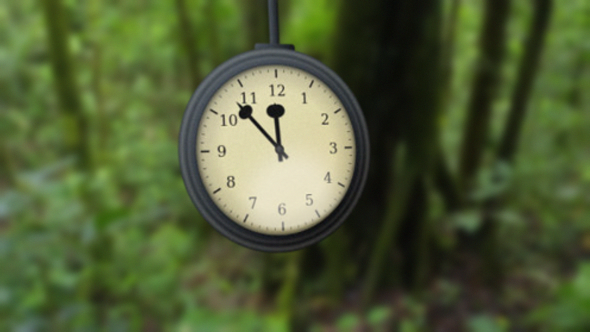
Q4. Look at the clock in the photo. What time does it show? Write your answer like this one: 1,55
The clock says 11,53
